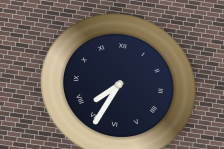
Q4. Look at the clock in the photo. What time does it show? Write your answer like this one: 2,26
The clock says 7,34
